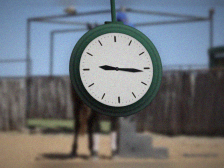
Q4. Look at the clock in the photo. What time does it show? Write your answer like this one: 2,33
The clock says 9,16
